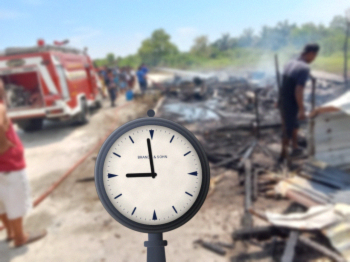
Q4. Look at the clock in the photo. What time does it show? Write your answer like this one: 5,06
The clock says 8,59
